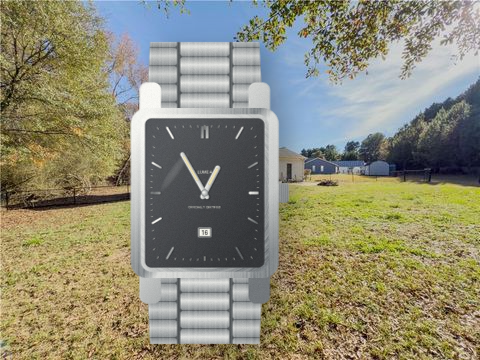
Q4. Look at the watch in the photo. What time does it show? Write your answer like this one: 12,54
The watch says 12,55
